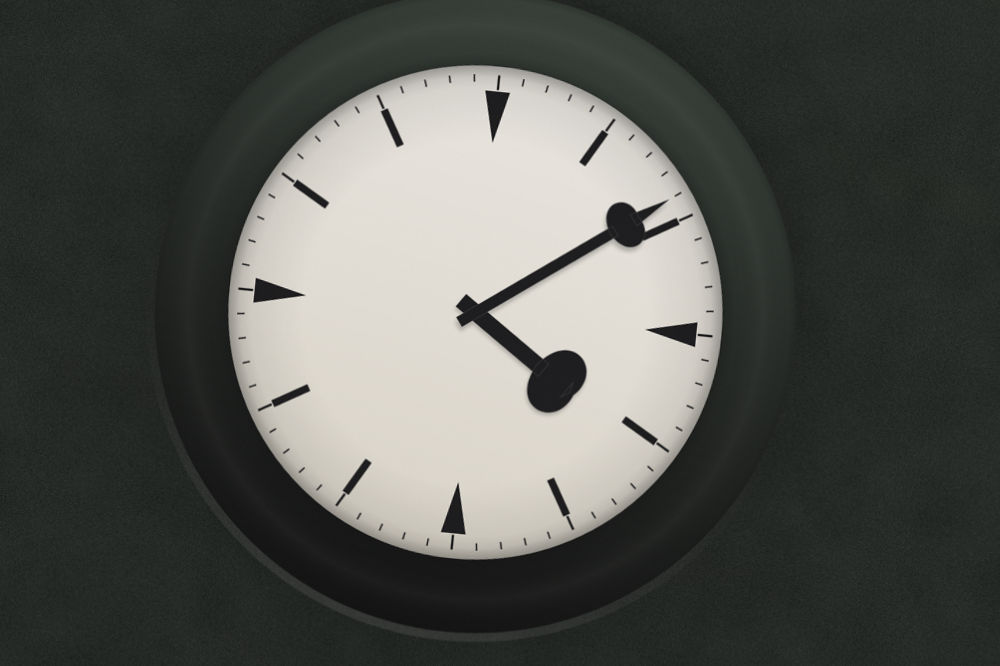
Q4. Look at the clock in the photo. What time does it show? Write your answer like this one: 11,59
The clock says 4,09
